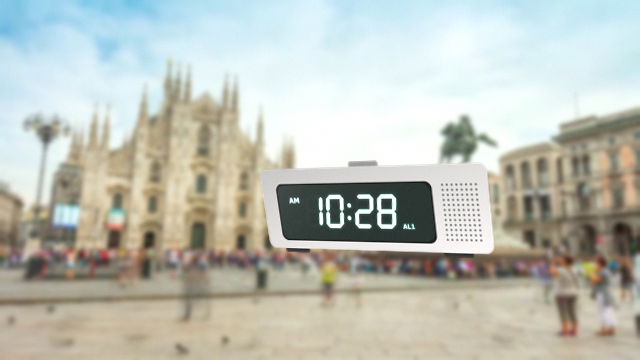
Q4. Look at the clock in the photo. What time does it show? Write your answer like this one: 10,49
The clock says 10,28
